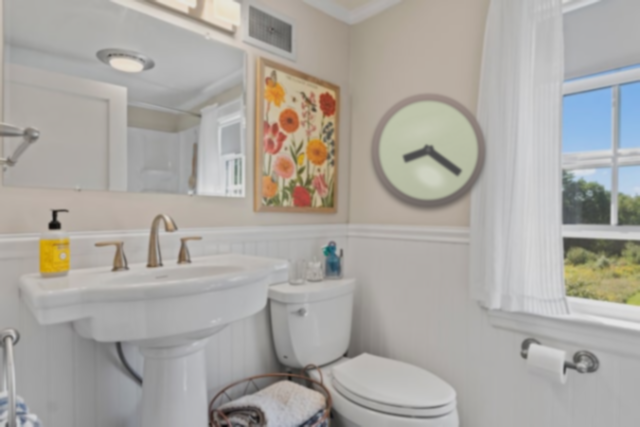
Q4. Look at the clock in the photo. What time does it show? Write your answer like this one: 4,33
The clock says 8,21
